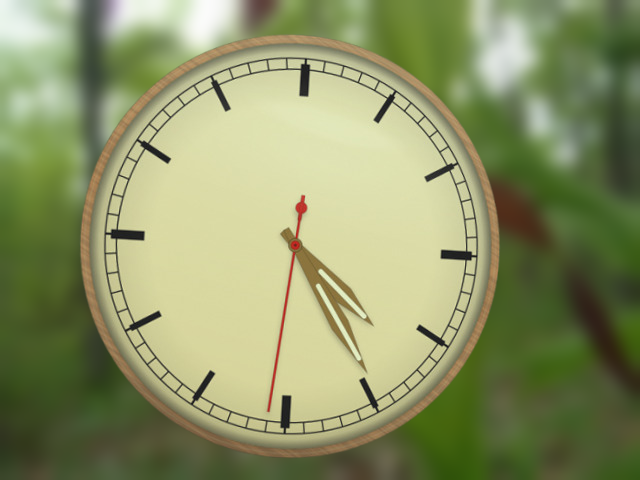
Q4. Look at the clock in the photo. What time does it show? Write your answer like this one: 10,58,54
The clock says 4,24,31
